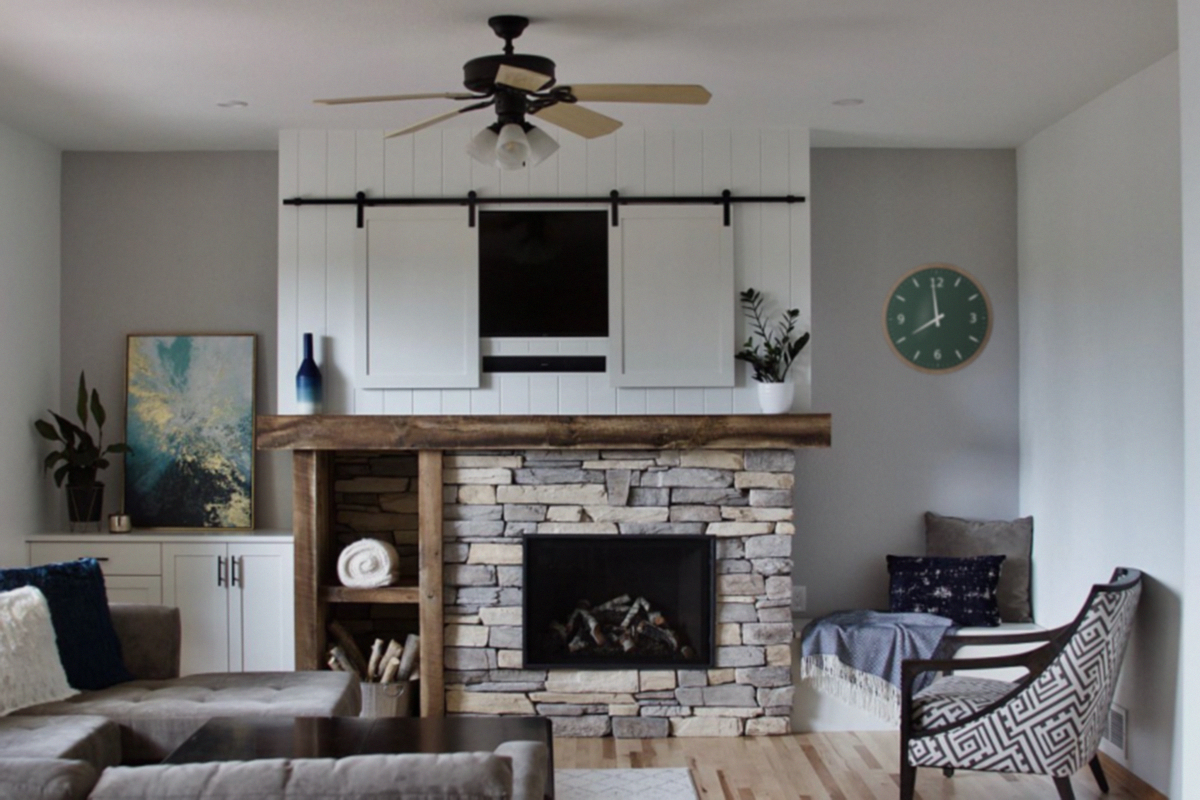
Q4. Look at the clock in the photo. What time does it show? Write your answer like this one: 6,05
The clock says 7,59
